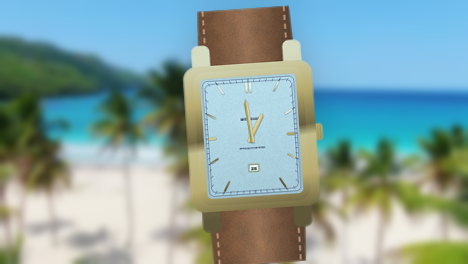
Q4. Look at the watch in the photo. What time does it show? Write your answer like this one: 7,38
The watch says 12,59
